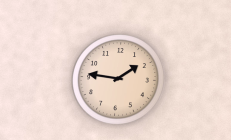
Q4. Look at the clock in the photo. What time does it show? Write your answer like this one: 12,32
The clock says 1,46
